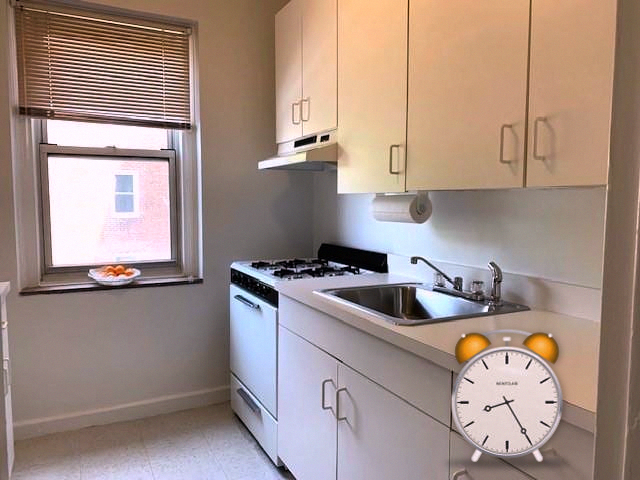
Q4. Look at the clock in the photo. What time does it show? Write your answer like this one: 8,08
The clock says 8,25
